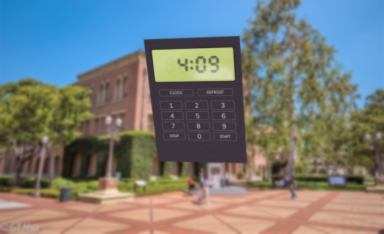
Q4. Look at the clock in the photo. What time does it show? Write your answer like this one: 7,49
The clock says 4,09
